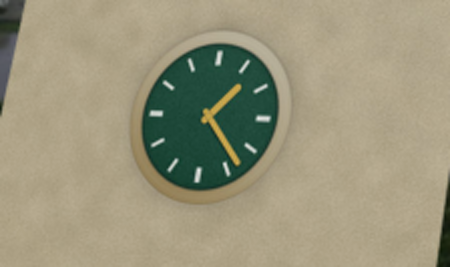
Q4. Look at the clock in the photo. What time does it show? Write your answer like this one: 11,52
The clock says 1,23
